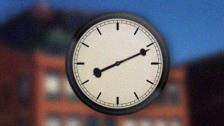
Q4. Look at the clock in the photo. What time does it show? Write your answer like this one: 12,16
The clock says 8,11
